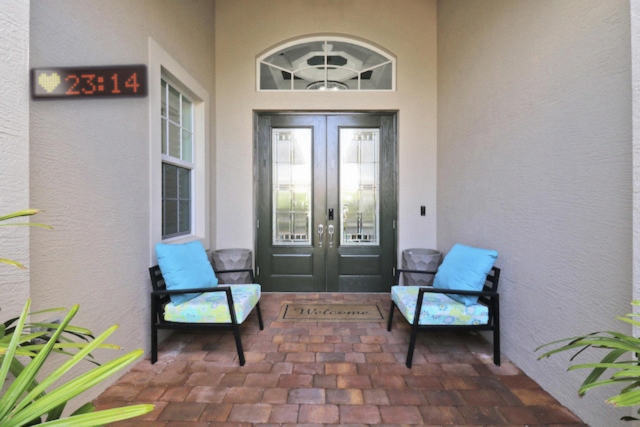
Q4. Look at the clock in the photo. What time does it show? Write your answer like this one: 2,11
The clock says 23,14
